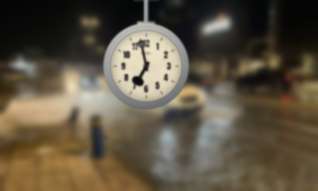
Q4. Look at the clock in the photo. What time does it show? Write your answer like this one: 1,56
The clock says 6,58
